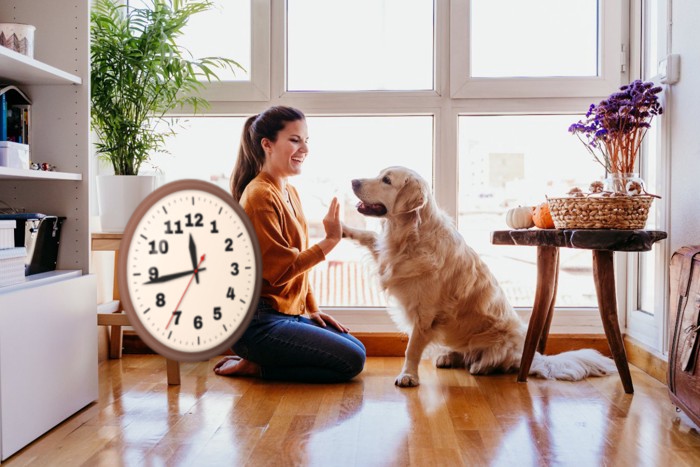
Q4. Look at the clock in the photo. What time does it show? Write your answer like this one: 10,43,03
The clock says 11,43,36
